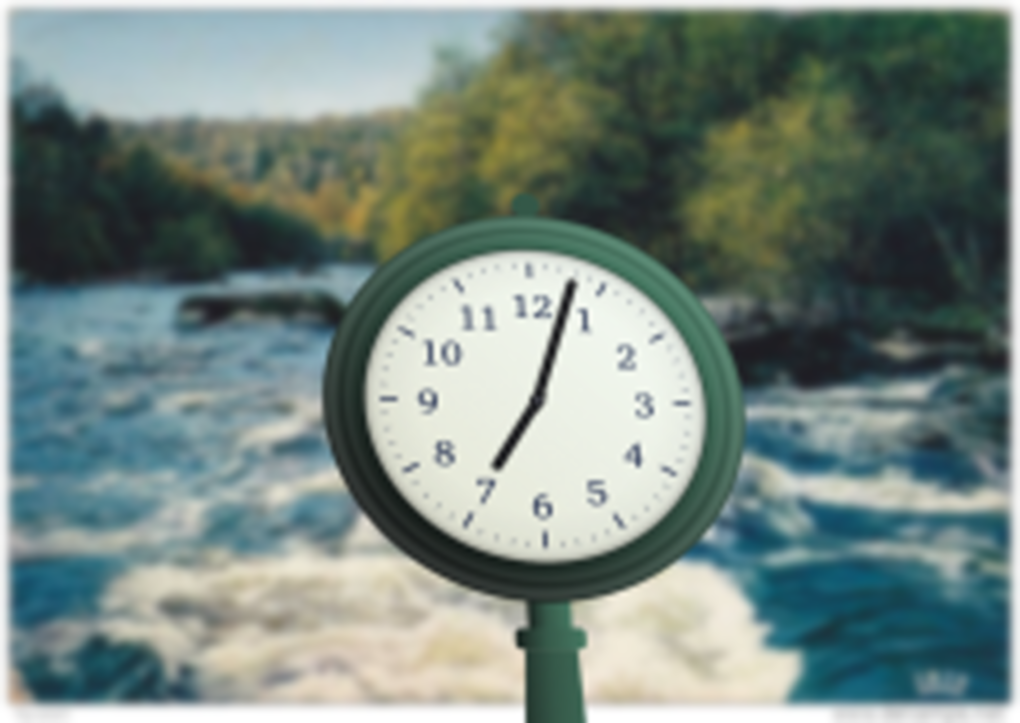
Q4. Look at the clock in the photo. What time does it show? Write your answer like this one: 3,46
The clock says 7,03
